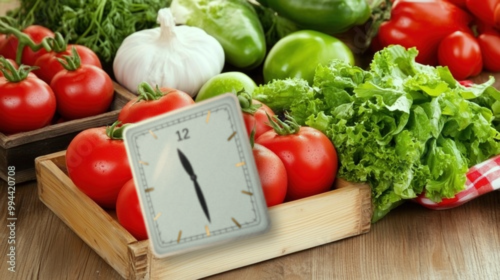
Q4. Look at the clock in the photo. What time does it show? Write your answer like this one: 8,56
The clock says 11,29
